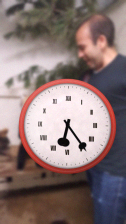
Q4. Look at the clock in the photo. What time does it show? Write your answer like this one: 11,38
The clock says 6,24
